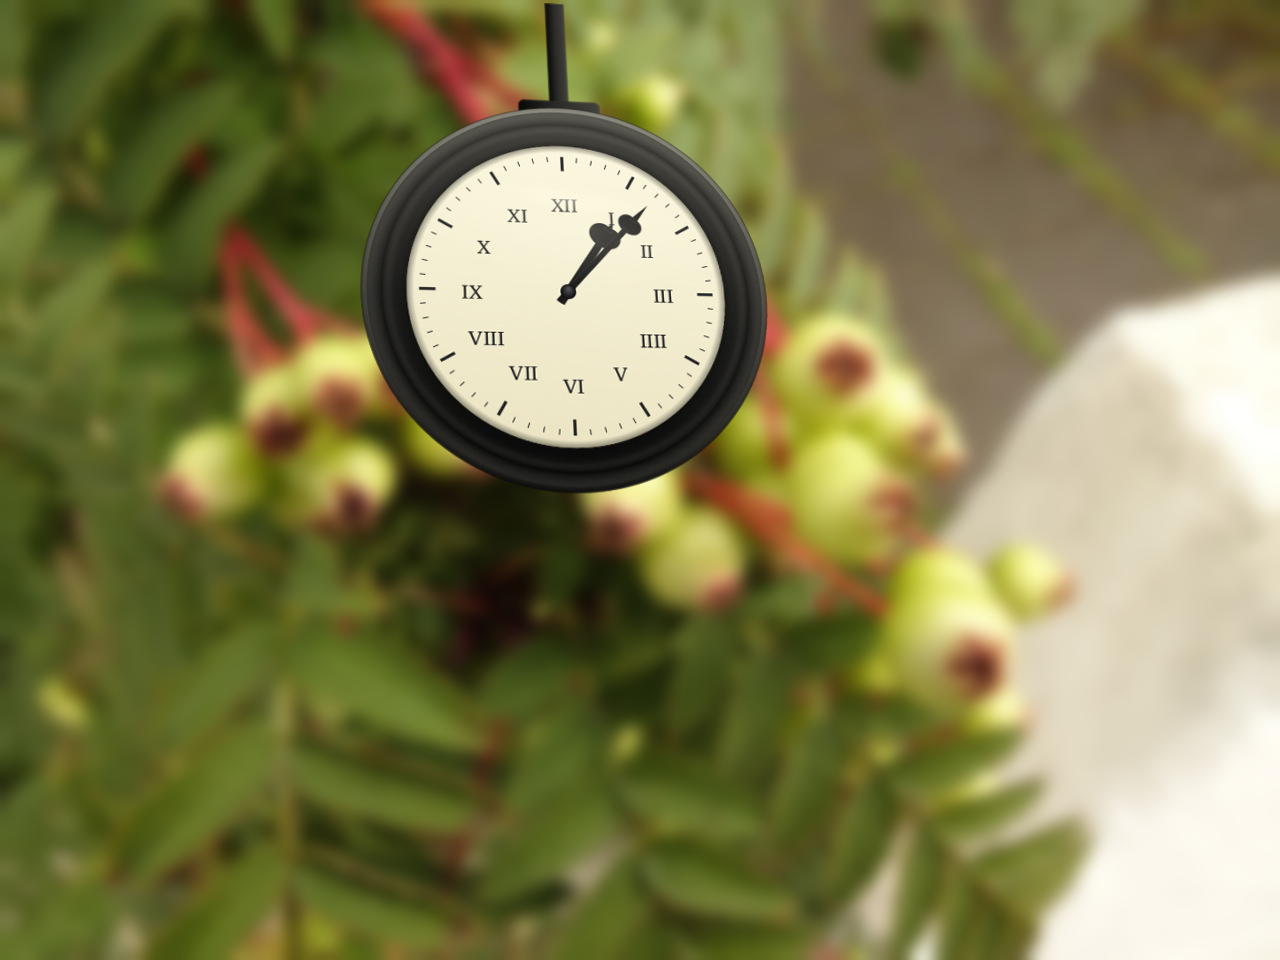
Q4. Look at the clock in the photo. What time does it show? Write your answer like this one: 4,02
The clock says 1,07
